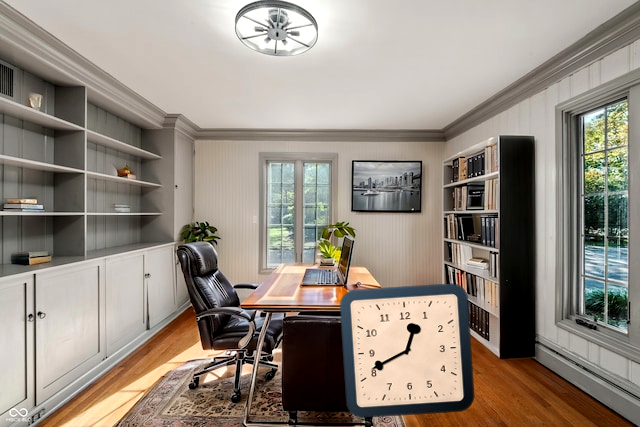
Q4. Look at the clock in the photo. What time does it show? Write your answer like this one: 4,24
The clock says 12,41
